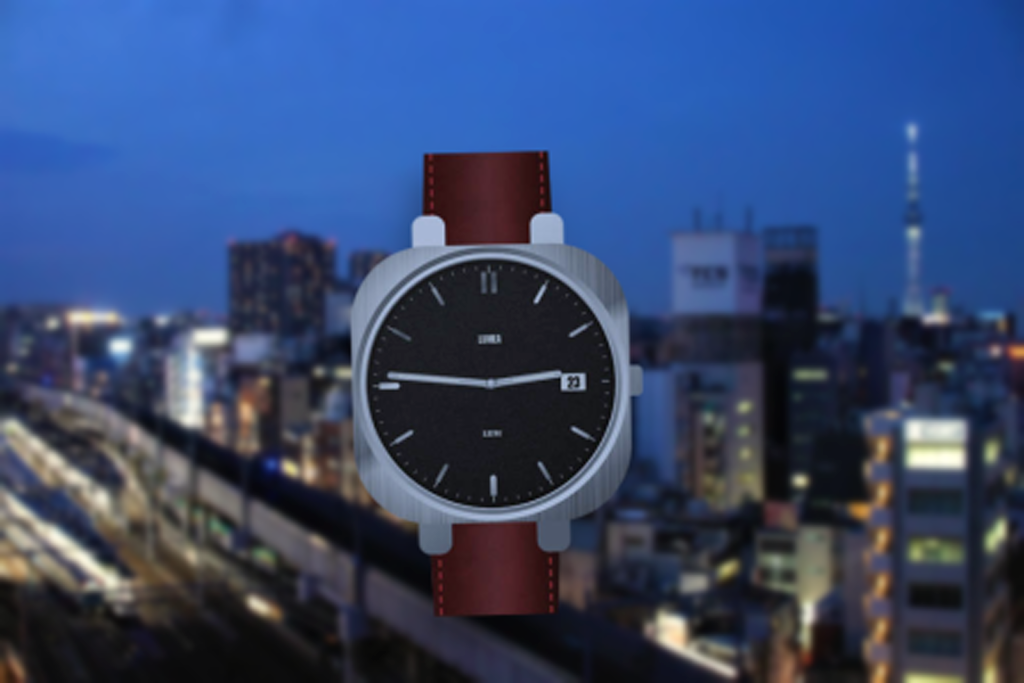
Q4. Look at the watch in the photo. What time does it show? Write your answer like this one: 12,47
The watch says 2,46
